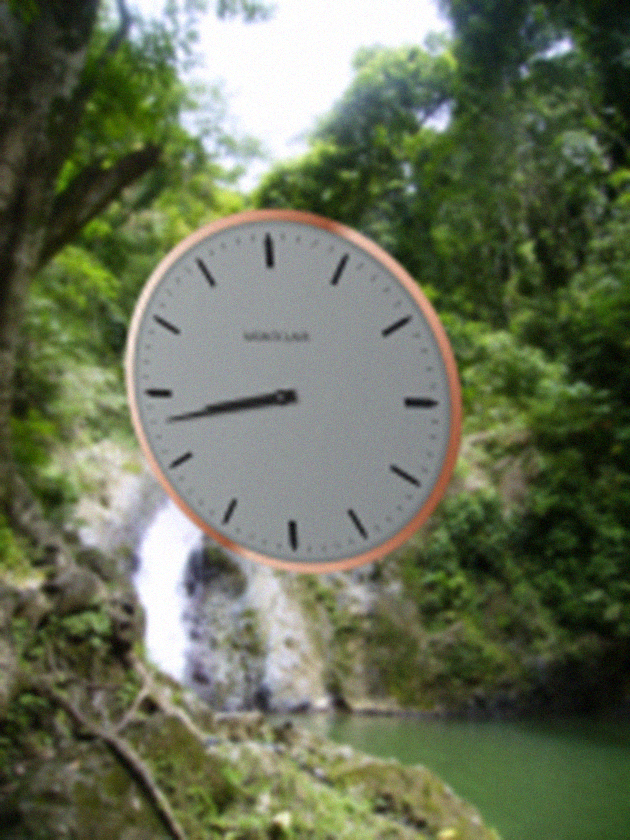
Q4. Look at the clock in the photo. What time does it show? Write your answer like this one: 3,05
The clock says 8,43
